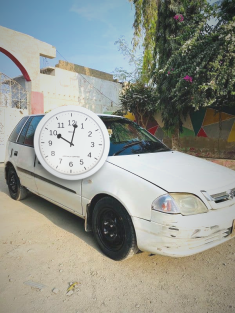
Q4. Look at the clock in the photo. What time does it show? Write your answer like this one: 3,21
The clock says 10,02
